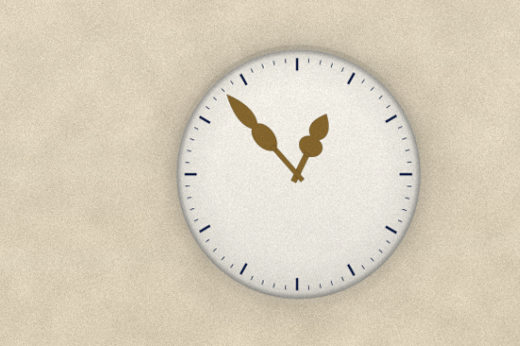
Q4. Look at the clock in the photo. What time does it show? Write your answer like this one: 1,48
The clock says 12,53
